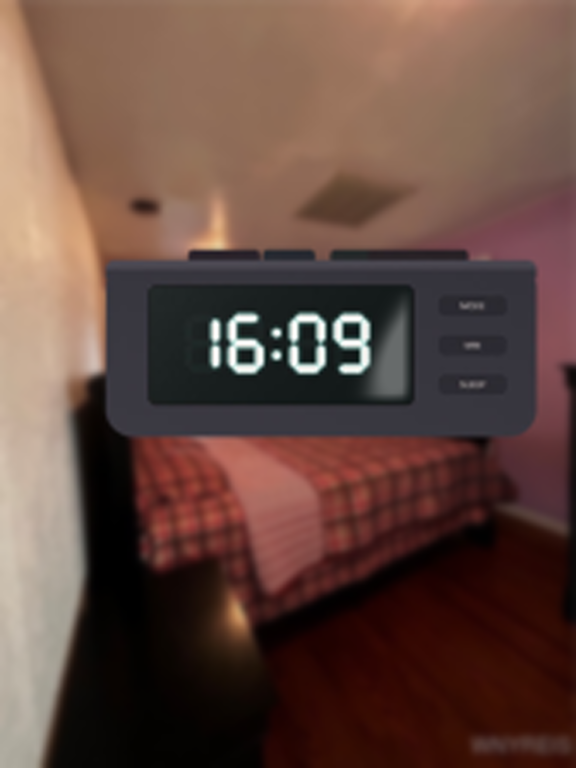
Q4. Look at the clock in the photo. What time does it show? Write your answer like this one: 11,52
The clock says 16,09
